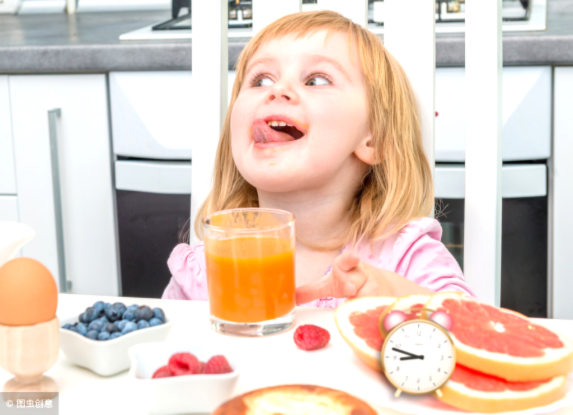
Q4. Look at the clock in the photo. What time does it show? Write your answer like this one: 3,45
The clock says 8,48
